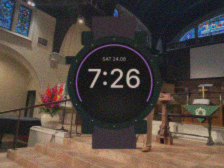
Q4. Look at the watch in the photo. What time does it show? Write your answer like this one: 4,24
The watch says 7,26
